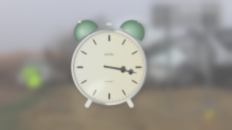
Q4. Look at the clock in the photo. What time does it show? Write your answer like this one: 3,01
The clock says 3,17
